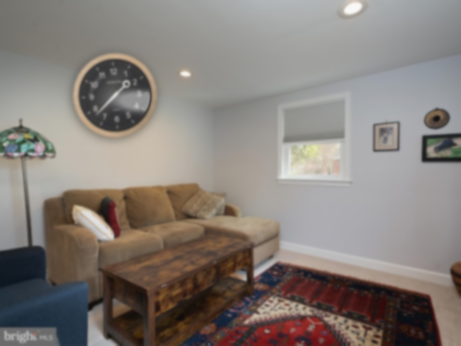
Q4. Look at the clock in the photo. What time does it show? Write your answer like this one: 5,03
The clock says 1,38
